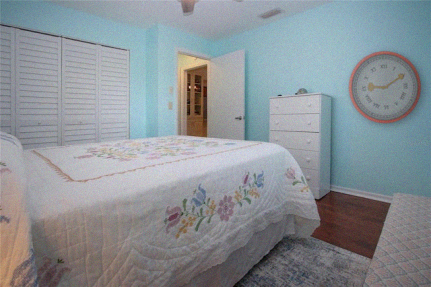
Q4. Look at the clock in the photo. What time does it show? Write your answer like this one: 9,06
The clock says 9,10
